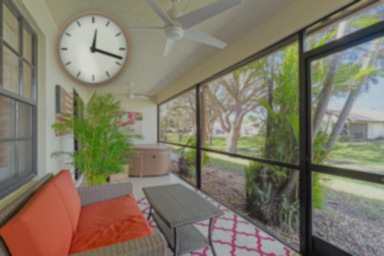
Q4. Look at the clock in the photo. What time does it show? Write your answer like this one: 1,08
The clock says 12,18
